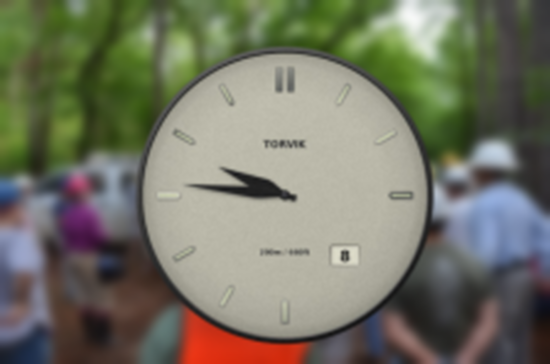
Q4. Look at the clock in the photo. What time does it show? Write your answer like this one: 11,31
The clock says 9,46
